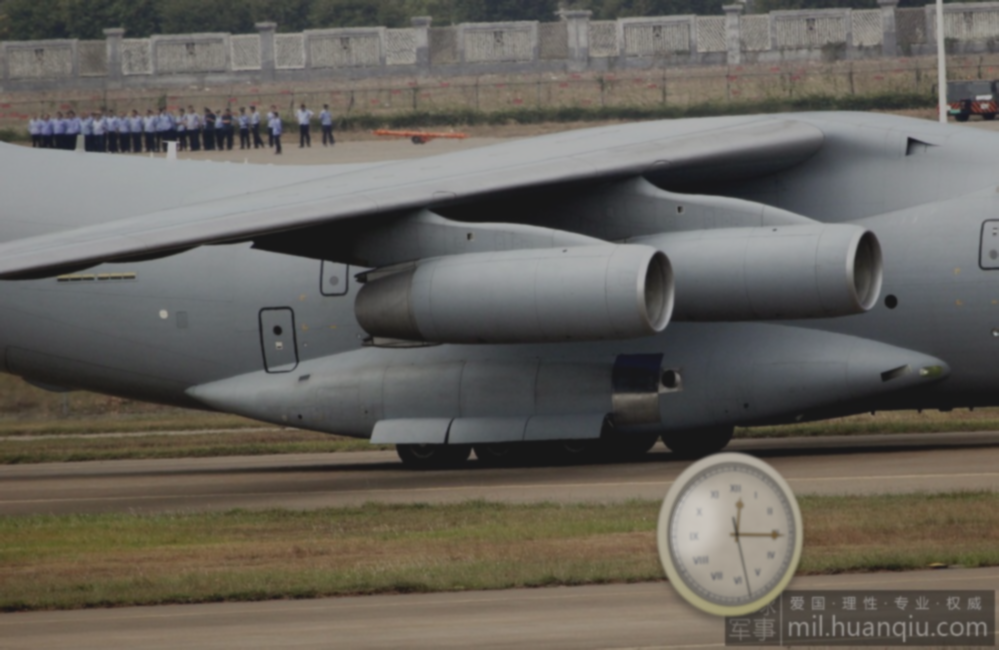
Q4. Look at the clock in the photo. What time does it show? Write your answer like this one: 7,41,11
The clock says 12,15,28
